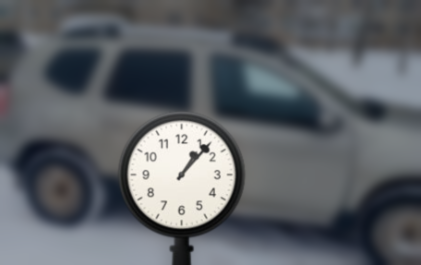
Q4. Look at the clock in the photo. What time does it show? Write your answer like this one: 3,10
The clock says 1,07
